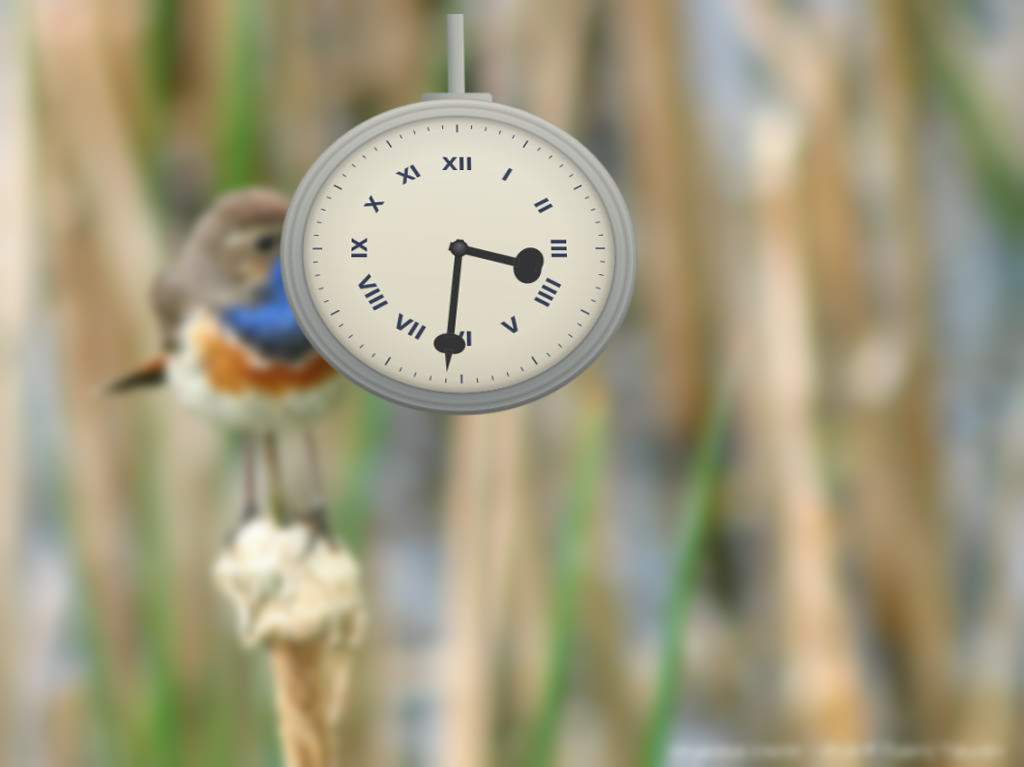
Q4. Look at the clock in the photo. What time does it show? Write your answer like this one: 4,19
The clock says 3,31
